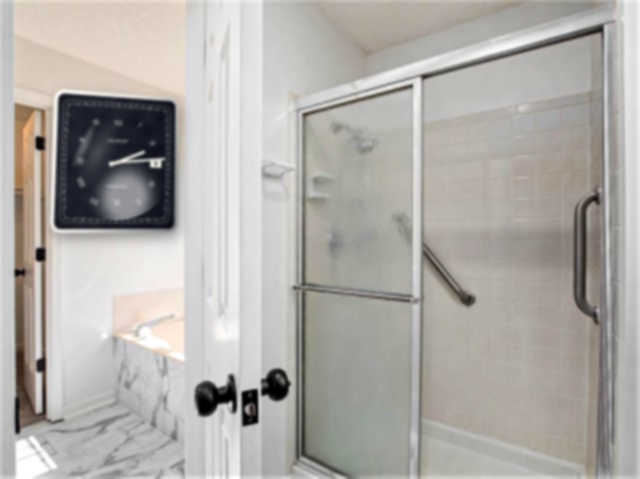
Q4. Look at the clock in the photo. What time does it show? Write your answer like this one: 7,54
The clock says 2,14
